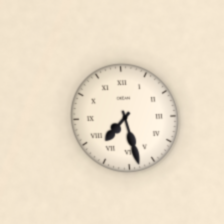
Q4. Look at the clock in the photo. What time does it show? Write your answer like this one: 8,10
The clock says 7,28
